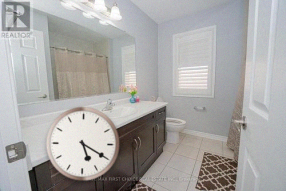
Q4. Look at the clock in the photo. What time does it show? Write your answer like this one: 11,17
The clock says 5,20
